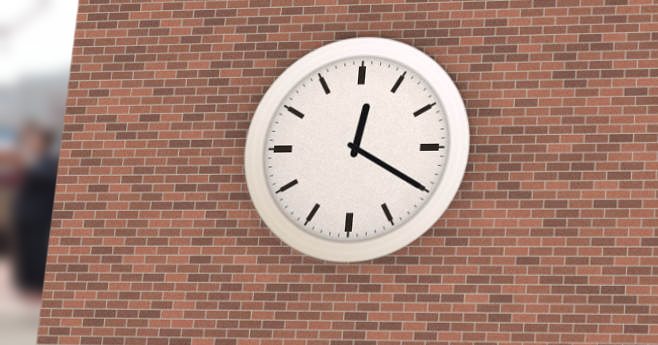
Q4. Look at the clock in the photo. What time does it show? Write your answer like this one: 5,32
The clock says 12,20
